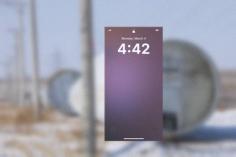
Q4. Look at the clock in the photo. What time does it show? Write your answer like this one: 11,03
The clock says 4,42
